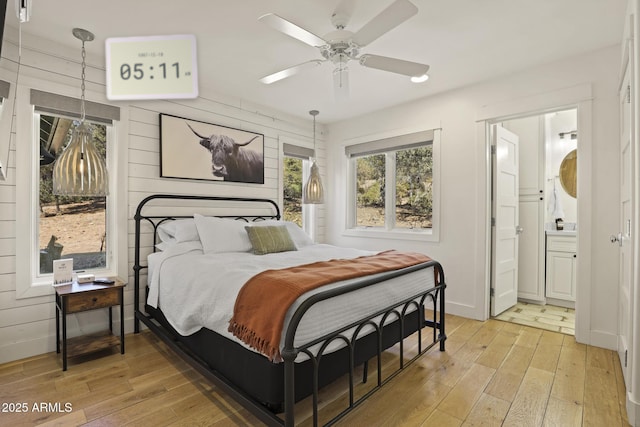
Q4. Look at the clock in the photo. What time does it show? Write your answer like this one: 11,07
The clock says 5,11
